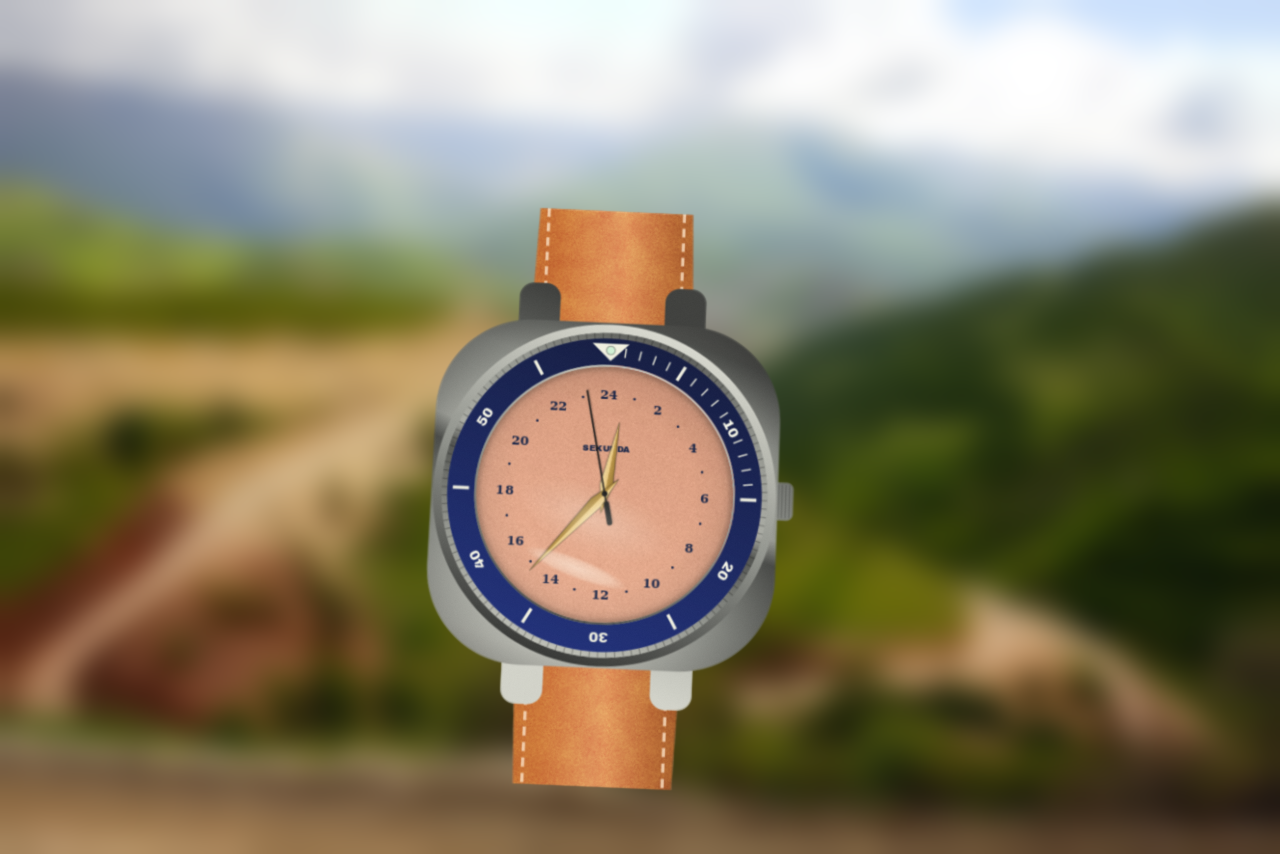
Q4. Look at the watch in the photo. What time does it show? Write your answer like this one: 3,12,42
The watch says 0,36,58
